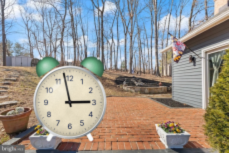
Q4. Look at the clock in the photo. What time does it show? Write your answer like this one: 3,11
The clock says 2,58
